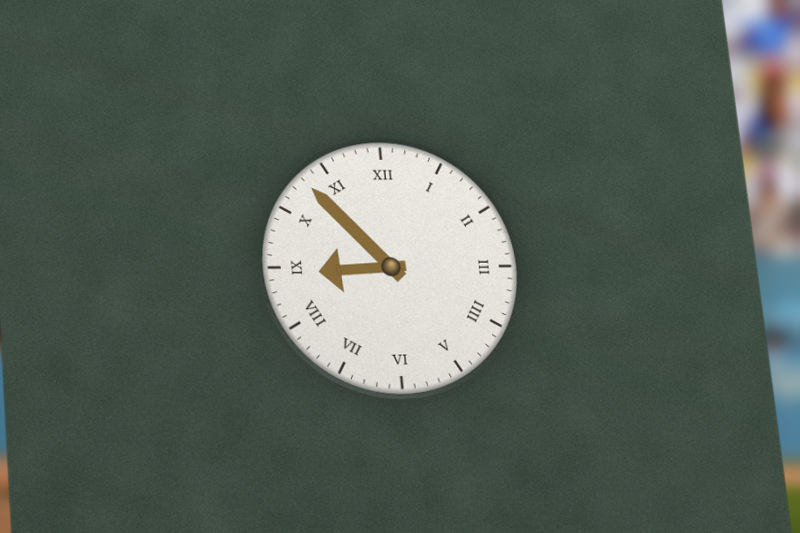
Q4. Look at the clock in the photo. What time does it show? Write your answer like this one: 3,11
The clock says 8,53
